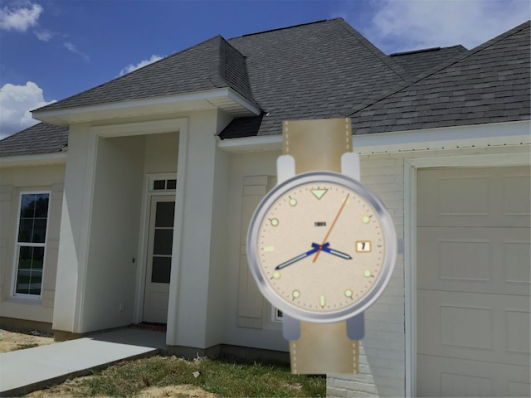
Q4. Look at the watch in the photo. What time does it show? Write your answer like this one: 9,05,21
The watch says 3,41,05
